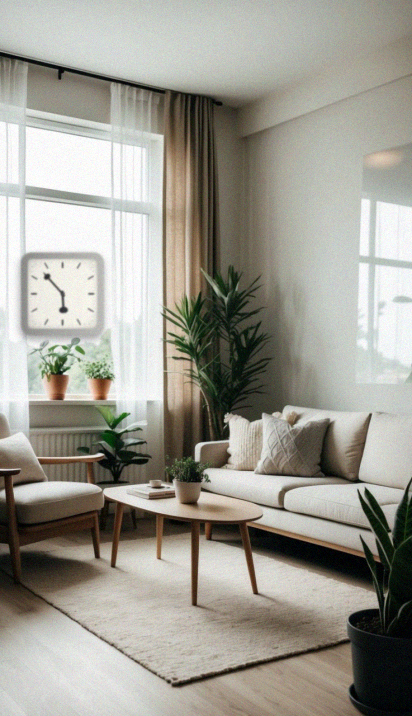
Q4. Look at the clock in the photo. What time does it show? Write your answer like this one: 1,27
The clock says 5,53
